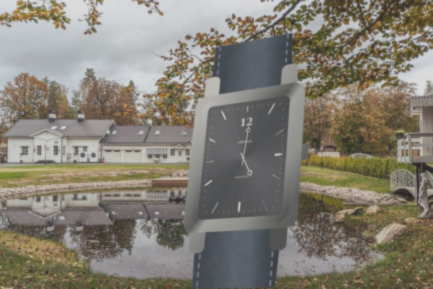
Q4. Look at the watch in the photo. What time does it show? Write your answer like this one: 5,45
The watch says 5,01
